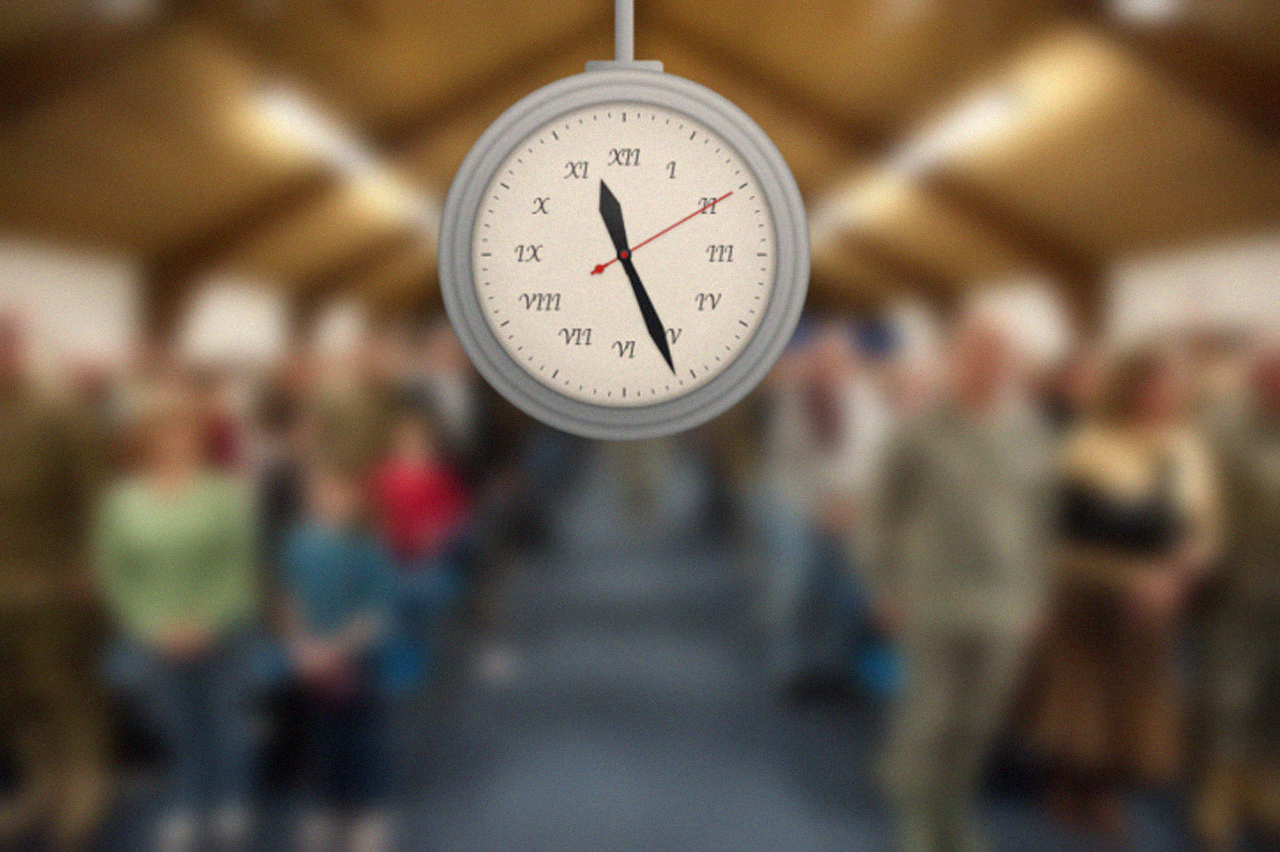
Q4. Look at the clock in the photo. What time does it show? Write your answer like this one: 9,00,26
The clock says 11,26,10
